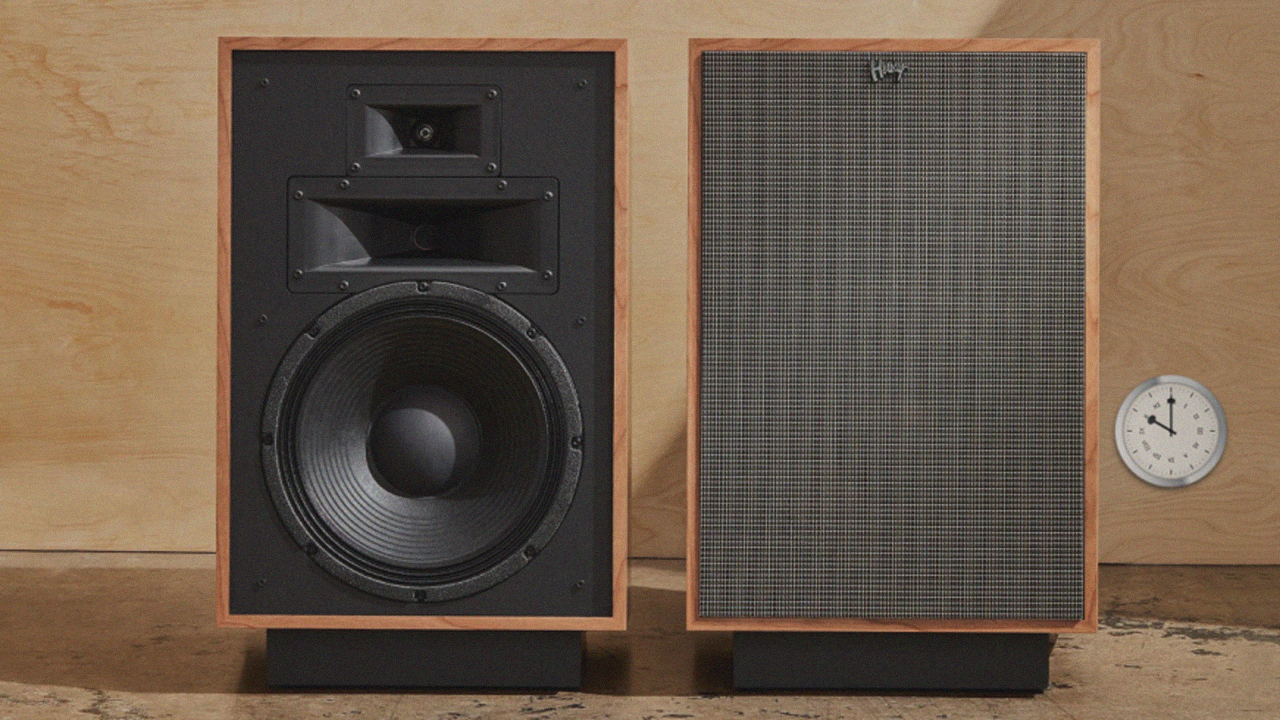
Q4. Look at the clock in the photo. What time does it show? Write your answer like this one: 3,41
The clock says 10,00
